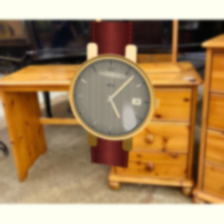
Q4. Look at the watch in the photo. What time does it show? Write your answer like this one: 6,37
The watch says 5,07
